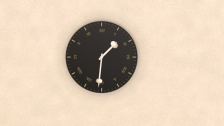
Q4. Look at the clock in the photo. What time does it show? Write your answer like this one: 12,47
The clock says 1,31
